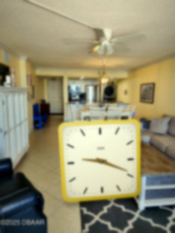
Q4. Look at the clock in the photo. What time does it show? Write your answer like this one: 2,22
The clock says 9,19
